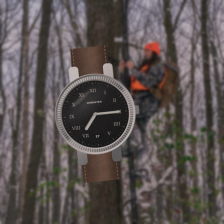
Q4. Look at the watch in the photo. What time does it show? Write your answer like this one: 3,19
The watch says 7,15
